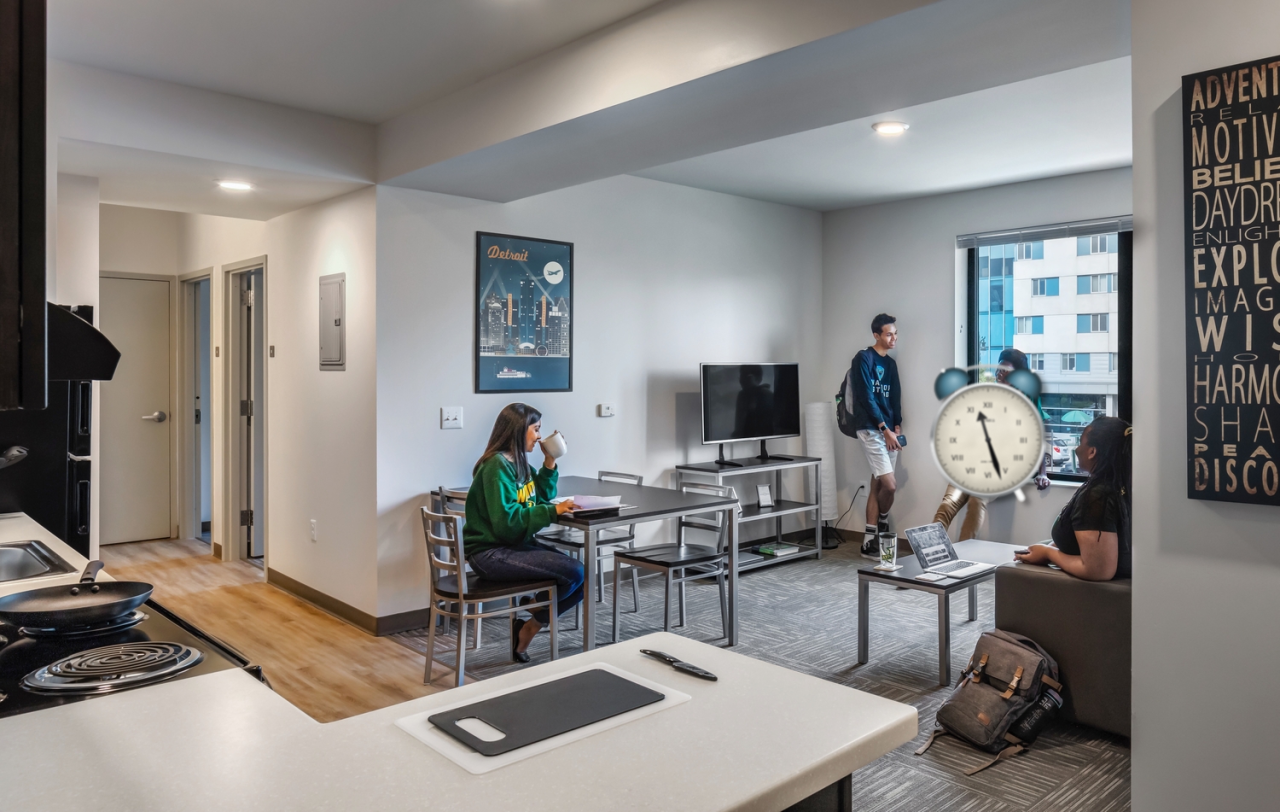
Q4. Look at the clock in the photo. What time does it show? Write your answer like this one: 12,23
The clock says 11,27
